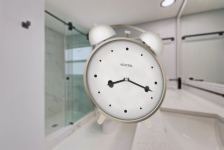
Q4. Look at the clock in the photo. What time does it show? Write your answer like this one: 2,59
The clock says 8,18
